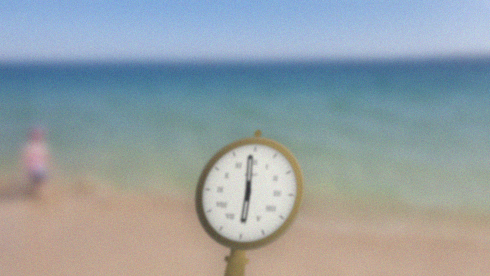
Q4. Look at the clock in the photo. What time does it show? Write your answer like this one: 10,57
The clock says 5,59
